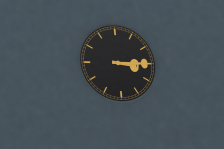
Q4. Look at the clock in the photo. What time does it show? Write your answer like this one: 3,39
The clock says 3,15
